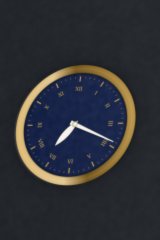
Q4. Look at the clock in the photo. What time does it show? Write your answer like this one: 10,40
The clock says 7,19
